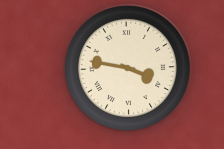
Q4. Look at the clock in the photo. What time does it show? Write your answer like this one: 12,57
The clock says 3,47
